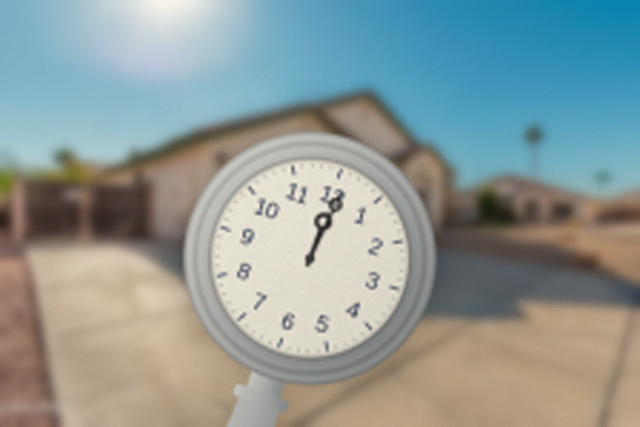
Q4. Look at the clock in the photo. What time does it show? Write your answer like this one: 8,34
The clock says 12,01
